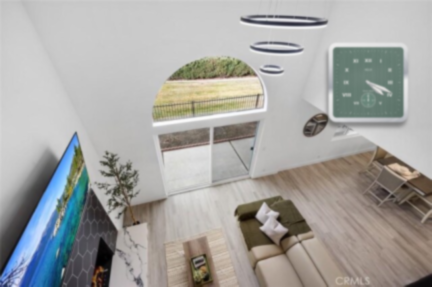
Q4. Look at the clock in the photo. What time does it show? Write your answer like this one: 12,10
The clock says 4,19
